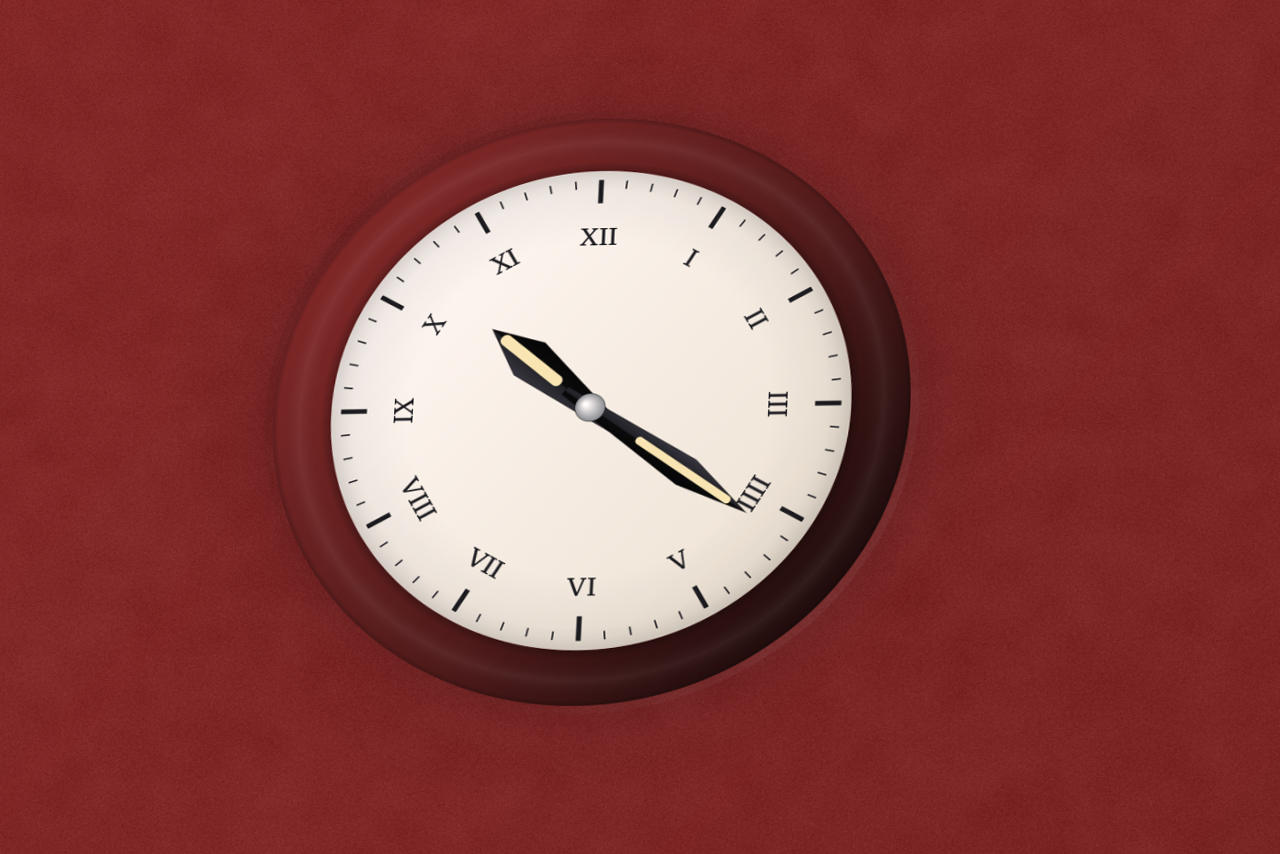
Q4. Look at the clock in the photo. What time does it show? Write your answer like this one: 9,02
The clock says 10,21
